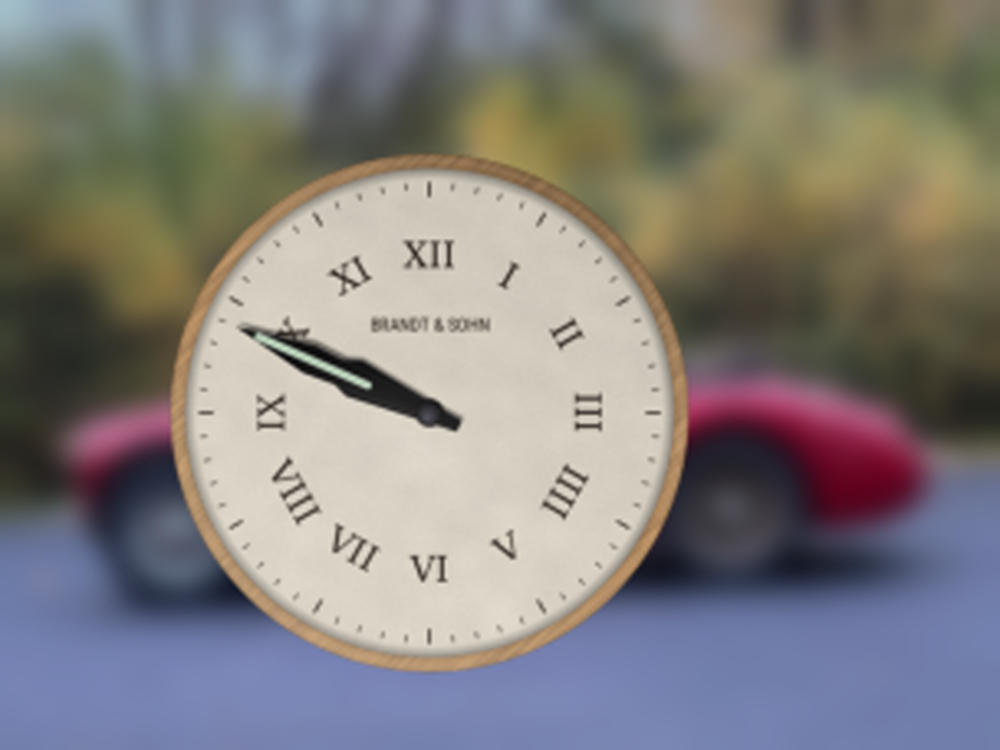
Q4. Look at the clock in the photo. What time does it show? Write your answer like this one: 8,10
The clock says 9,49
